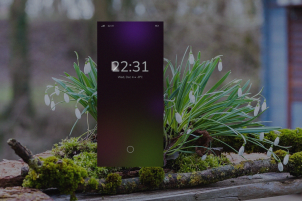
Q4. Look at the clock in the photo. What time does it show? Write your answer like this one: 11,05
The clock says 22,31
